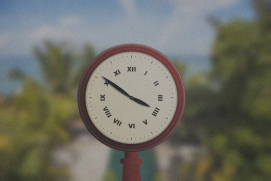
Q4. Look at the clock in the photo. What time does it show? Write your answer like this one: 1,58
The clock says 3,51
